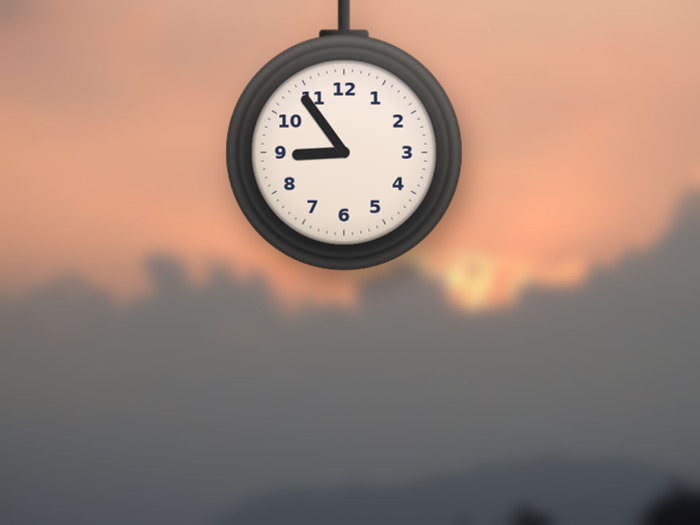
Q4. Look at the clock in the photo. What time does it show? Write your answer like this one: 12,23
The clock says 8,54
